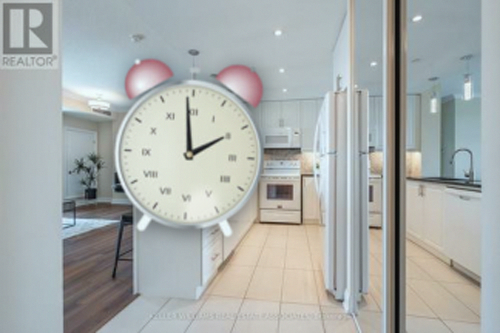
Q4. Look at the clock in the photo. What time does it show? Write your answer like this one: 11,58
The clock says 1,59
